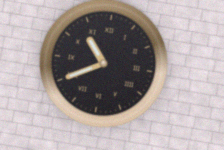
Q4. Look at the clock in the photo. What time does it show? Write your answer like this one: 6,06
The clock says 10,40
